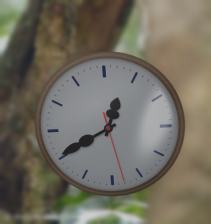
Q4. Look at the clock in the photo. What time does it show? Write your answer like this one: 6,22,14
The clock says 12,40,28
